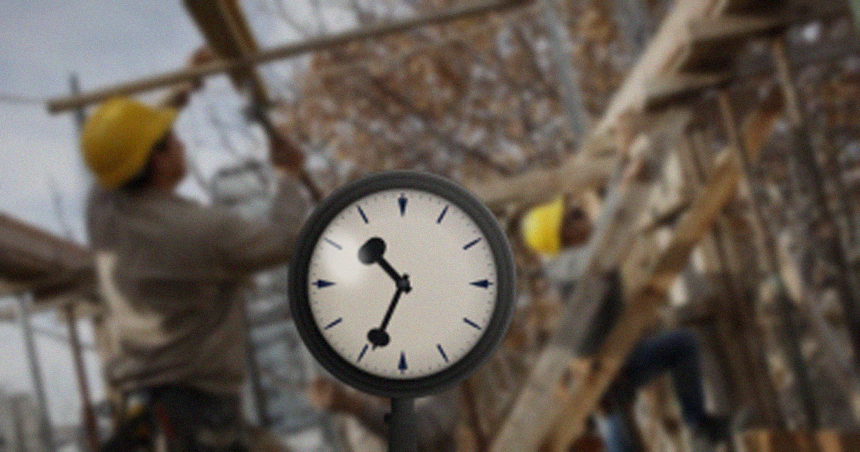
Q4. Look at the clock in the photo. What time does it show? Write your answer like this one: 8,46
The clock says 10,34
